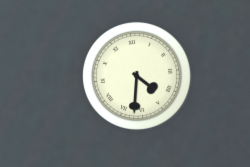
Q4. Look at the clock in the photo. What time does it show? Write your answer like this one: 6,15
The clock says 4,32
